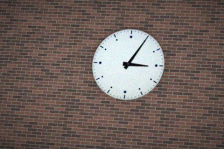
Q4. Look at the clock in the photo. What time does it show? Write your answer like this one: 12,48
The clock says 3,05
